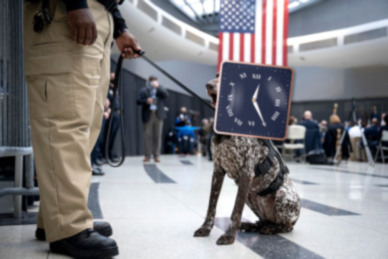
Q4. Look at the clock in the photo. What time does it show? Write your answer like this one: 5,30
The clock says 12,25
